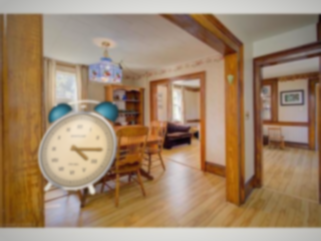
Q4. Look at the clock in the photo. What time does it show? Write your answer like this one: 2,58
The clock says 4,15
